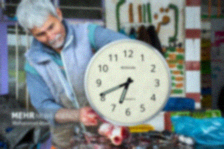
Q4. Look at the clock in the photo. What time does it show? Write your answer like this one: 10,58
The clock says 6,41
